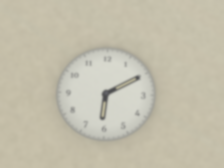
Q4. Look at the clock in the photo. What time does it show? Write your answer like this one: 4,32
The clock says 6,10
